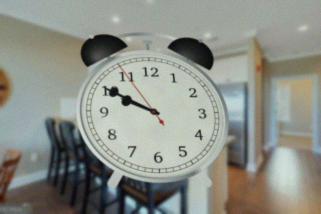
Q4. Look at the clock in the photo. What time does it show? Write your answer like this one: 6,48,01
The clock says 9,49,55
